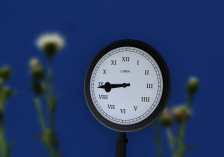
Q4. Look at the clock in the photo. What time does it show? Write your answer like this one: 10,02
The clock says 8,44
